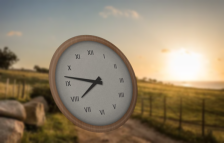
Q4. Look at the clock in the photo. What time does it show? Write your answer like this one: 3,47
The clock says 7,47
